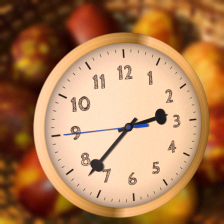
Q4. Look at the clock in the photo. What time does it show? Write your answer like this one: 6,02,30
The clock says 2,37,45
